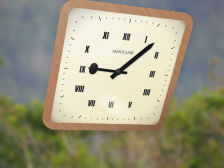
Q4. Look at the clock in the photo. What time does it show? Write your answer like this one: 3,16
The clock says 9,07
